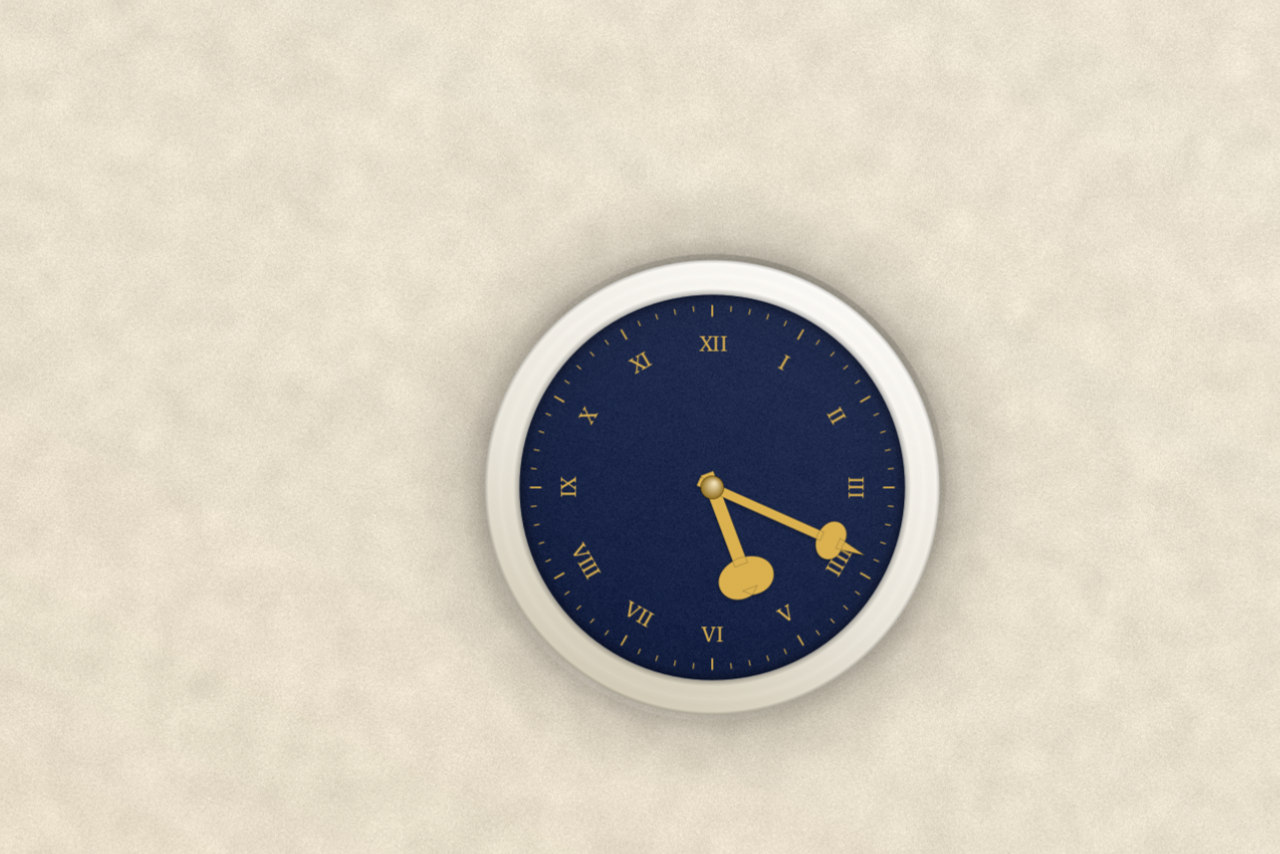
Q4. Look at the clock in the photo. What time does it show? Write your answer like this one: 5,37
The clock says 5,19
